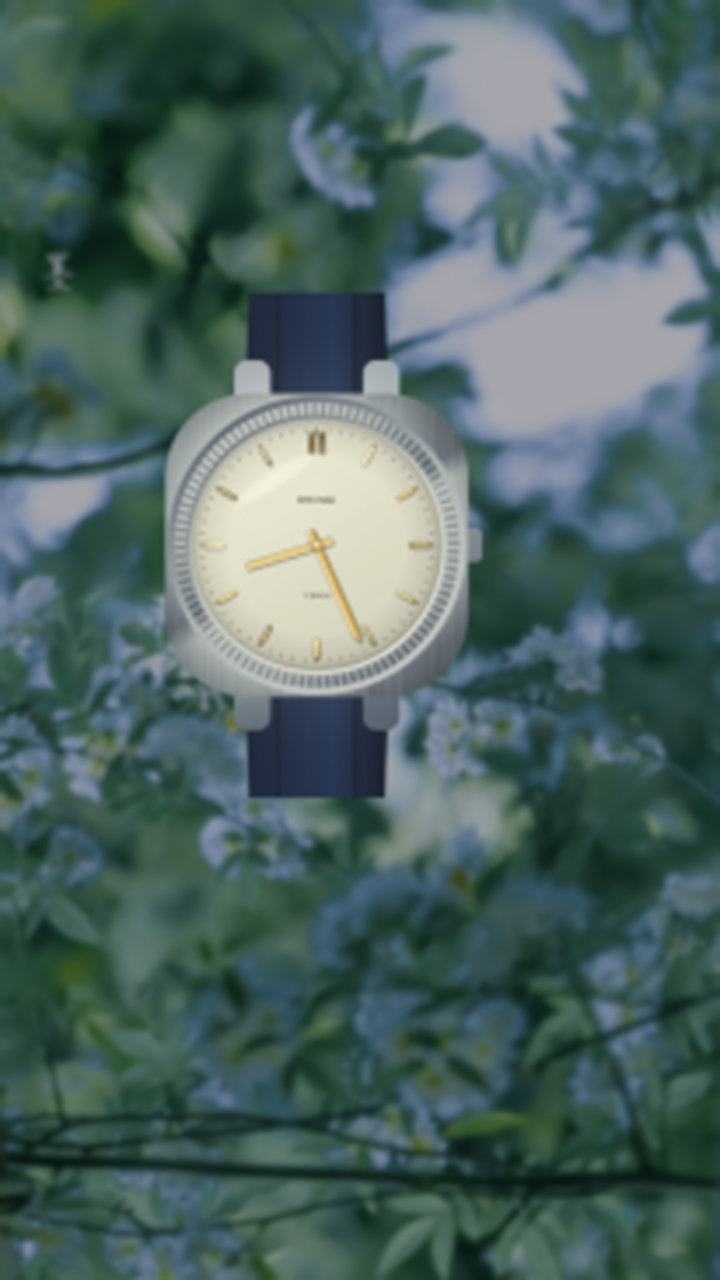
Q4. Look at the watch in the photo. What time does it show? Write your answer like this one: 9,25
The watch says 8,26
